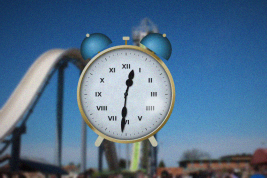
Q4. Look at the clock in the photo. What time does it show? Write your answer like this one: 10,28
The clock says 12,31
